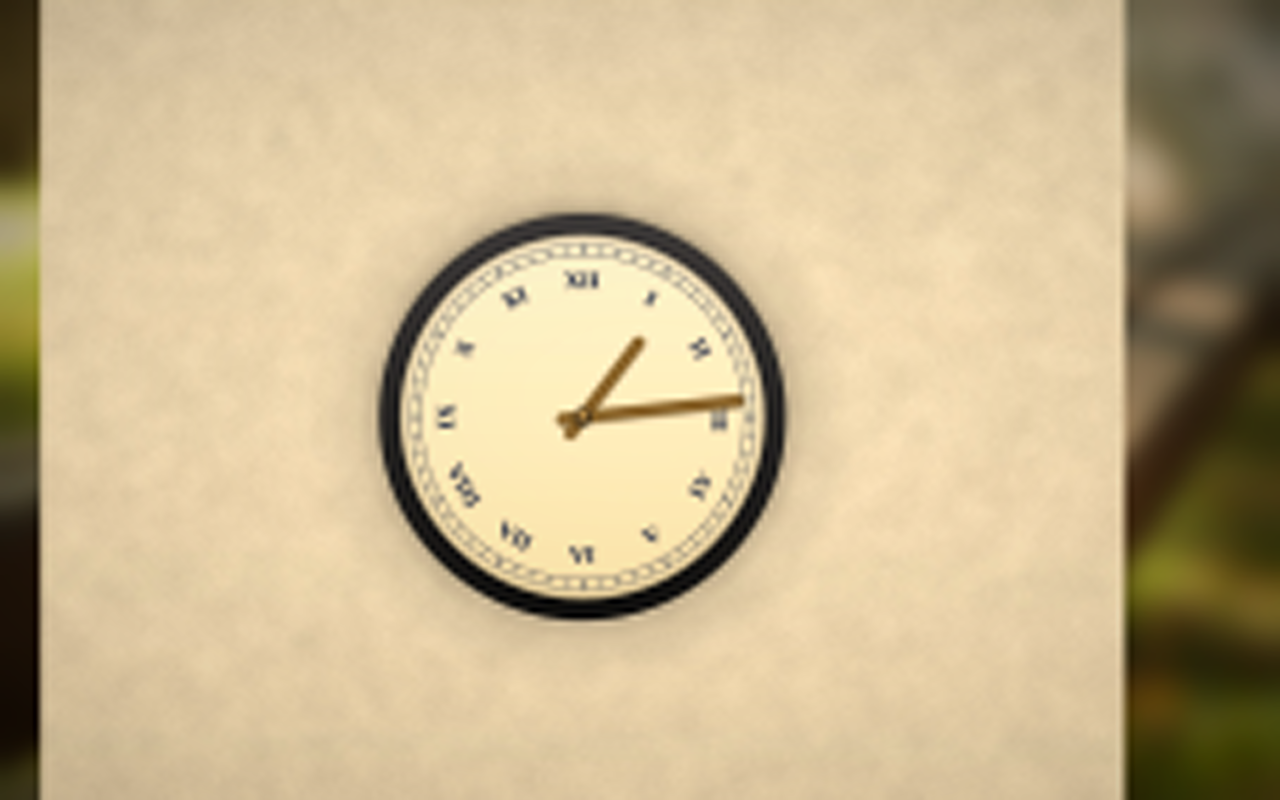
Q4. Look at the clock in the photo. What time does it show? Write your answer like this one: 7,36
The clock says 1,14
